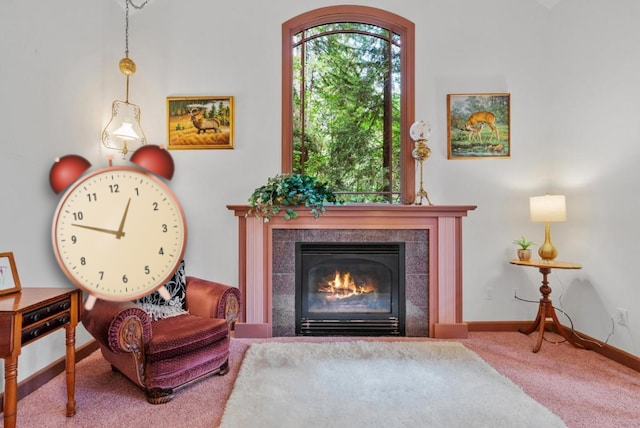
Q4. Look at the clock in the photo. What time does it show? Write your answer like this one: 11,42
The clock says 12,48
